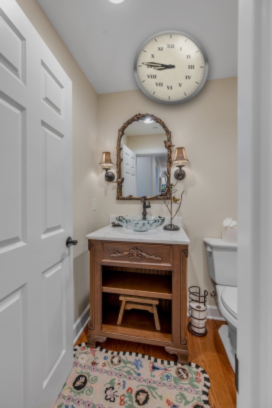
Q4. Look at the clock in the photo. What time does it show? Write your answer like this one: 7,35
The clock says 8,46
